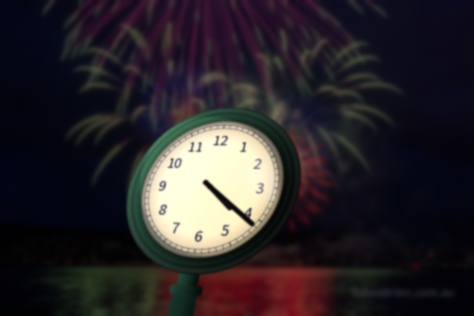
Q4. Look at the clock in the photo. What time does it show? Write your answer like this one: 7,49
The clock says 4,21
